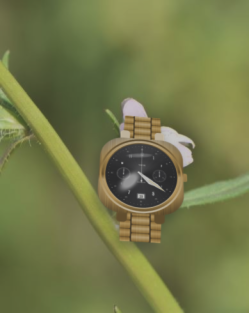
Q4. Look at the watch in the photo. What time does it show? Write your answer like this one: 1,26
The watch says 4,21
